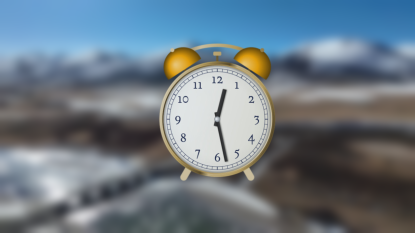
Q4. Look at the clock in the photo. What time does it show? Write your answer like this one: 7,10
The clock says 12,28
